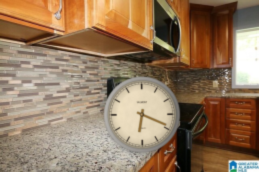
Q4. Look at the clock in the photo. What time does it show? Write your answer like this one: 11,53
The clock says 6,19
